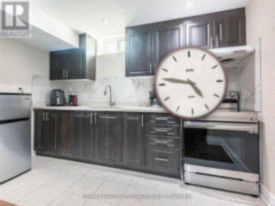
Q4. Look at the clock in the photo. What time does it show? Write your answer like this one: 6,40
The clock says 4,47
